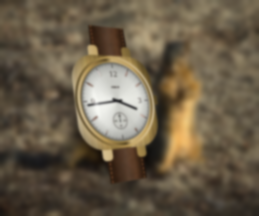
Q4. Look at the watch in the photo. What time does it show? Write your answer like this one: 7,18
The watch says 3,44
